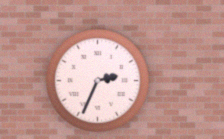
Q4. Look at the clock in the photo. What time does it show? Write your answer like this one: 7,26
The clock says 2,34
